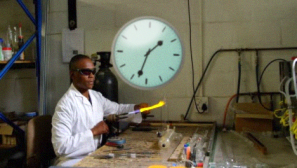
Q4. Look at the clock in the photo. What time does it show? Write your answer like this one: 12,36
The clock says 1,33
